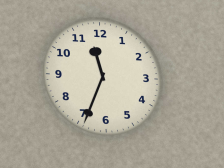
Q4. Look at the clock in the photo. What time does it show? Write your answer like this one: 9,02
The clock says 11,34
